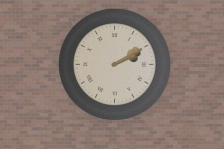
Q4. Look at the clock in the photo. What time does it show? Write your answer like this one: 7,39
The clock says 2,10
